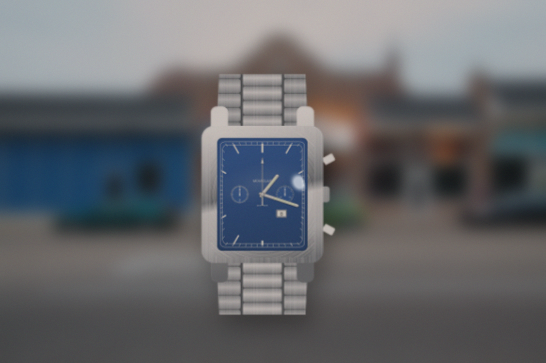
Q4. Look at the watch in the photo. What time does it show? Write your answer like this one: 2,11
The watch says 1,18
